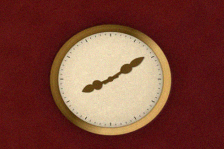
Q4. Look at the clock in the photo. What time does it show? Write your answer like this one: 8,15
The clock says 8,09
